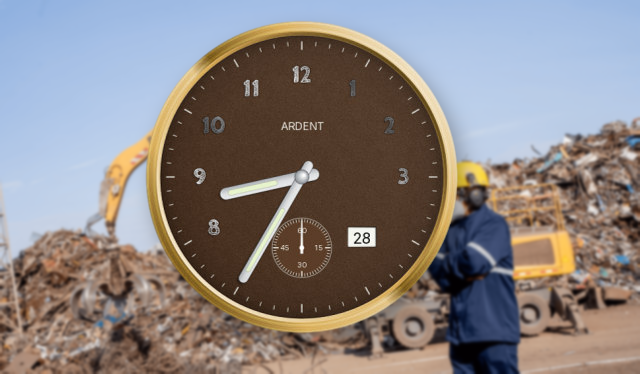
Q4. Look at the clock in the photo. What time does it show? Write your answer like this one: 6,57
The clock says 8,35
